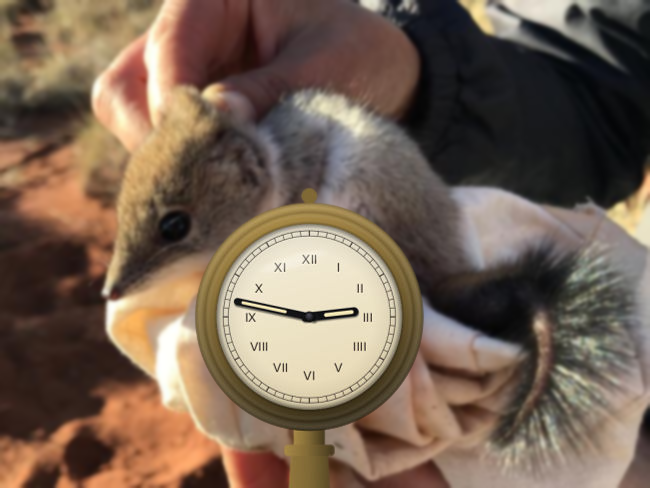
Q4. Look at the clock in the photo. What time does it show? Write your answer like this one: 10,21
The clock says 2,47
